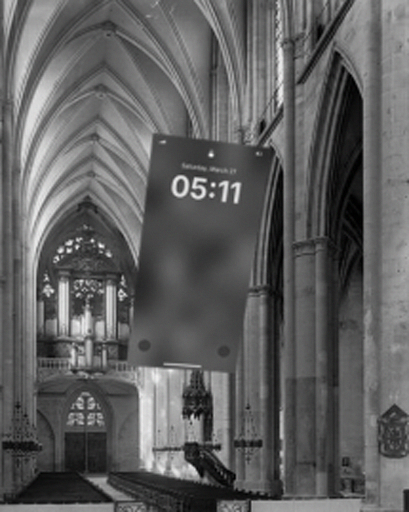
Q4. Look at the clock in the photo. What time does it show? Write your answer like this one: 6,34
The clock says 5,11
